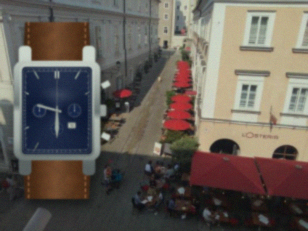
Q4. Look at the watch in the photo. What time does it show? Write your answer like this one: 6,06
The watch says 9,30
